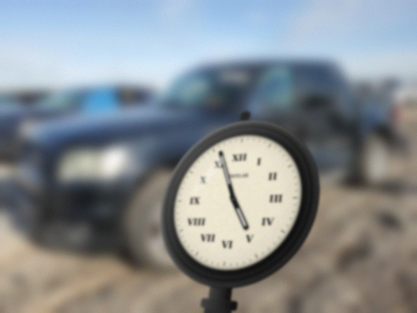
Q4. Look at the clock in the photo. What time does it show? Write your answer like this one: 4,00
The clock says 4,56
